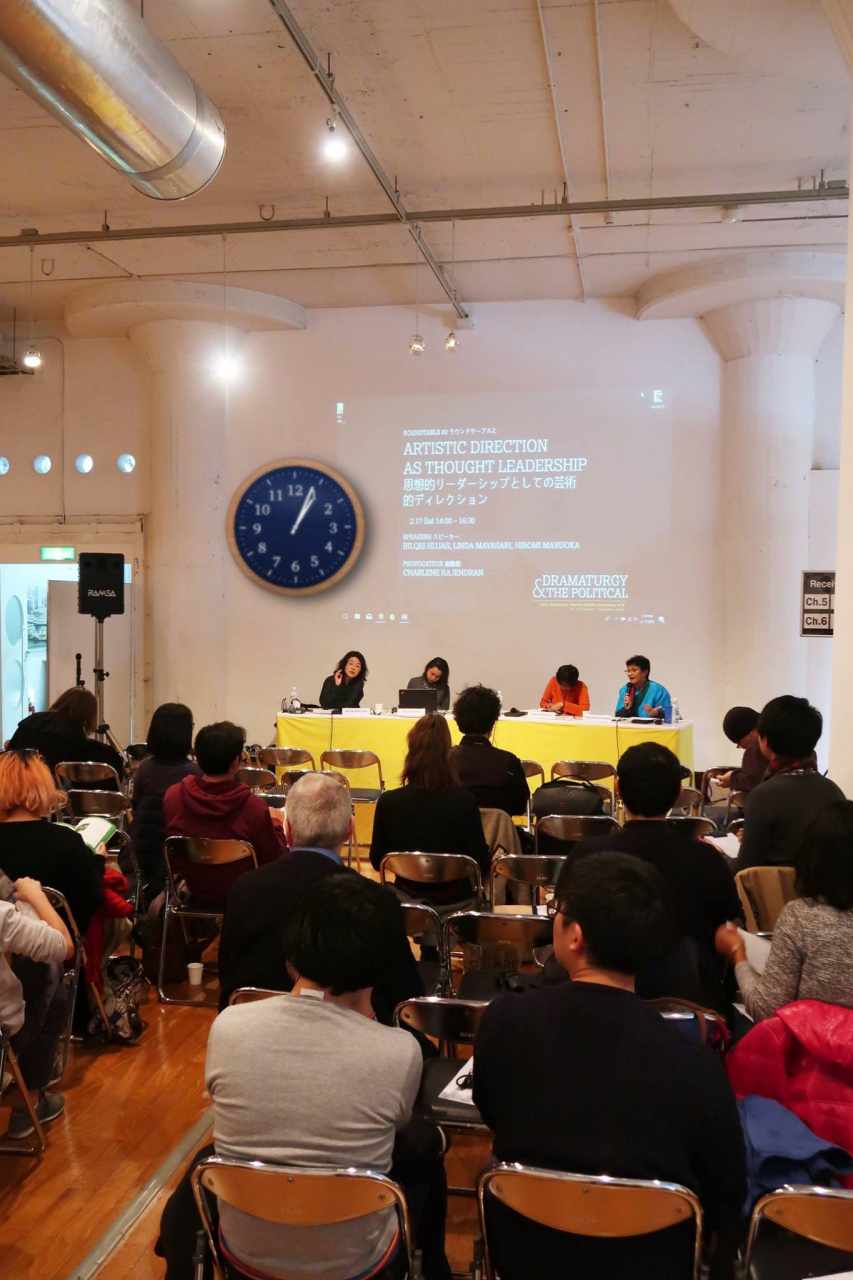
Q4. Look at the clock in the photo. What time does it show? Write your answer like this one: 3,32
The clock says 1,04
